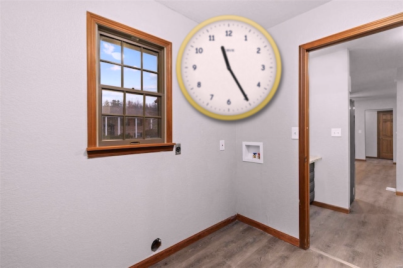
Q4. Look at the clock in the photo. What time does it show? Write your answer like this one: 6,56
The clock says 11,25
